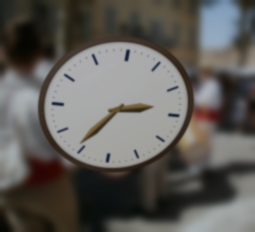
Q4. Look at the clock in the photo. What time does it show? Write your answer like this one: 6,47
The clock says 2,36
